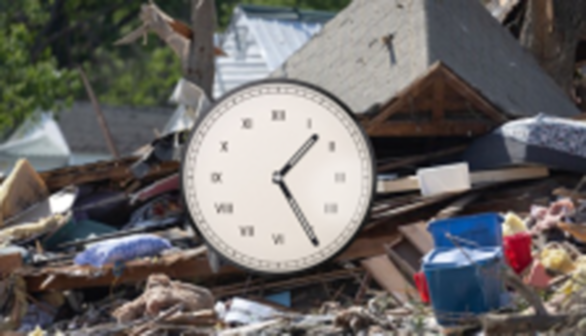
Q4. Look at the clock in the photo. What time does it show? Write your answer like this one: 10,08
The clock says 1,25
